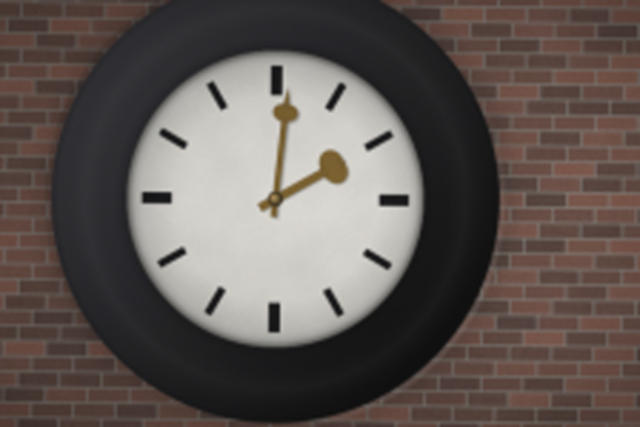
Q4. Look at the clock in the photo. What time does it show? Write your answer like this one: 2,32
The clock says 2,01
